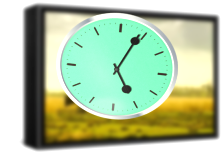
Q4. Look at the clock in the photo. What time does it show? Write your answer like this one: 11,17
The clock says 5,04
